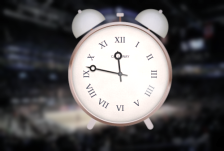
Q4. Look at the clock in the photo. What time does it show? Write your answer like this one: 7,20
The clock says 11,47
